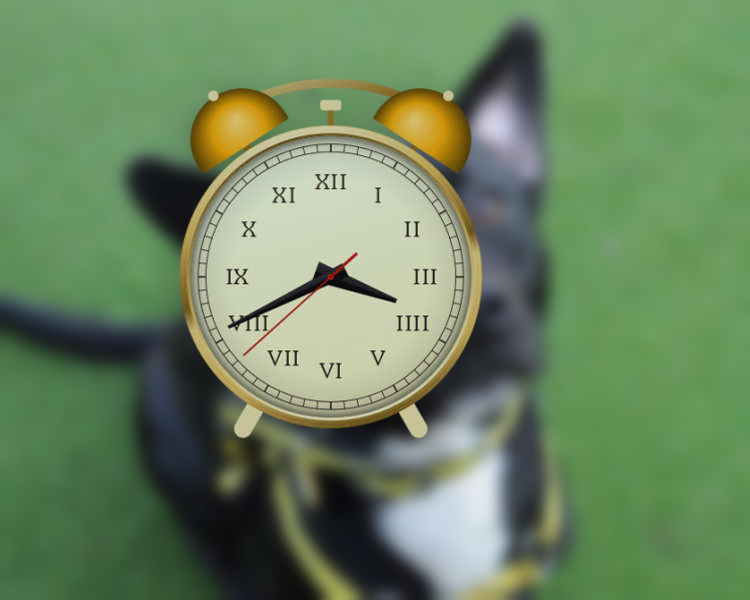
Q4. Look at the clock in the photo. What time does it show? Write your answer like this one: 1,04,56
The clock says 3,40,38
